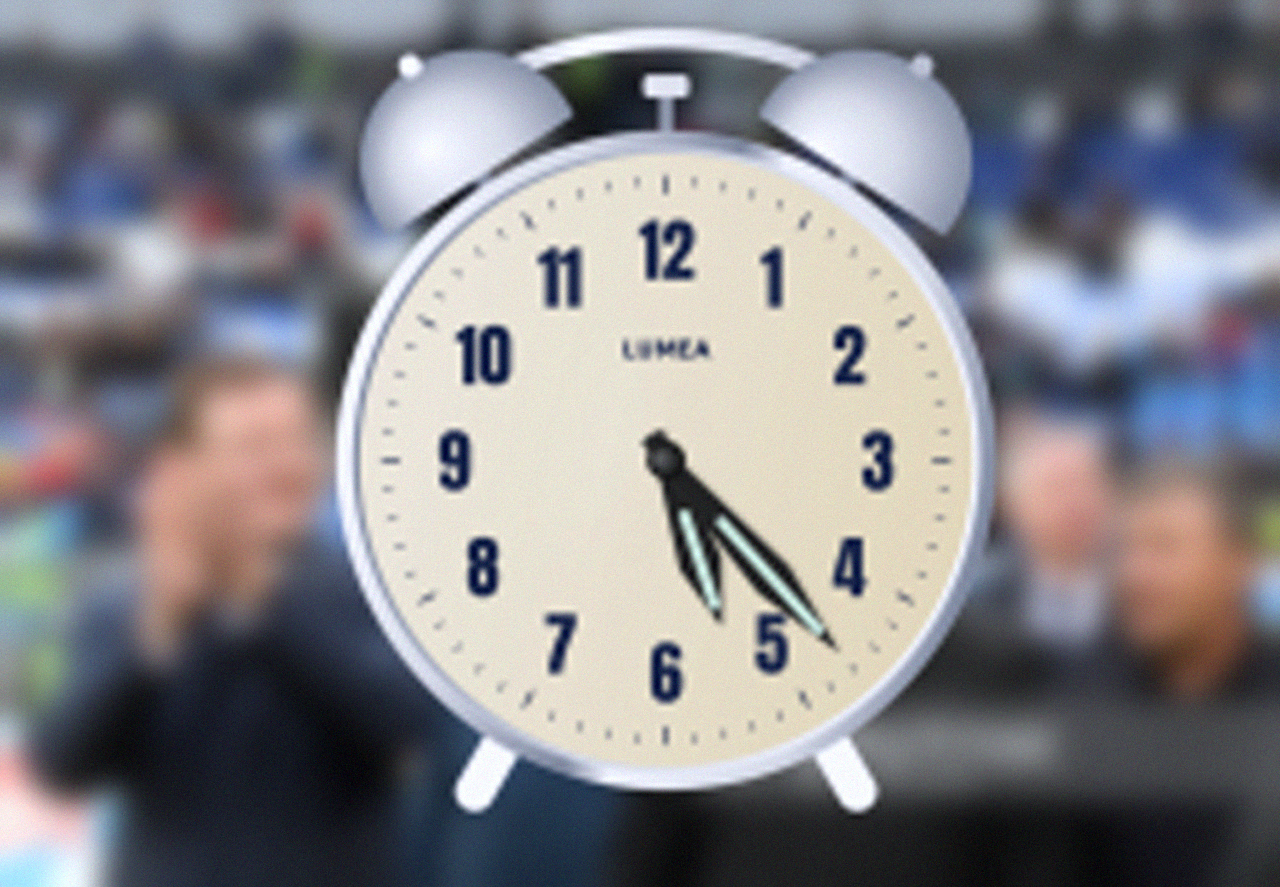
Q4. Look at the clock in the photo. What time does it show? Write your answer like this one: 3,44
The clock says 5,23
